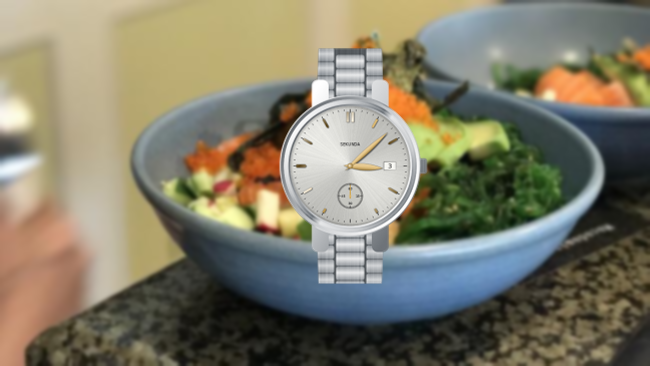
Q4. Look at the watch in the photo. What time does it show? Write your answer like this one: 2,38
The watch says 3,08
